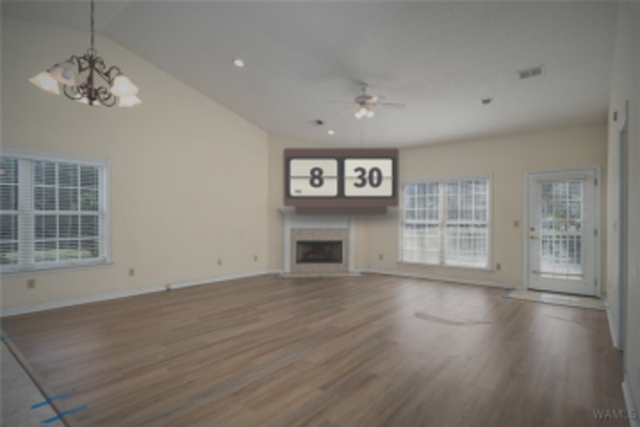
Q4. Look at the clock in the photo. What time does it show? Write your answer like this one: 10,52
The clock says 8,30
